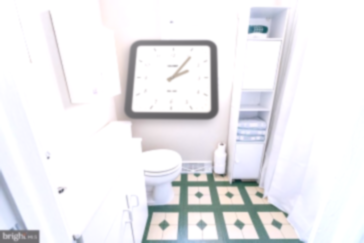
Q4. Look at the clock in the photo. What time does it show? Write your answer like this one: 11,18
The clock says 2,06
